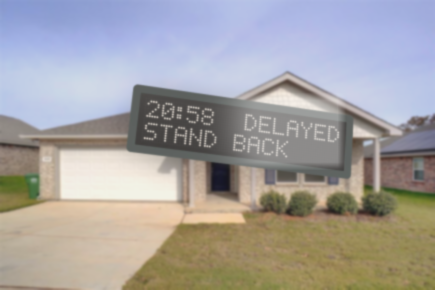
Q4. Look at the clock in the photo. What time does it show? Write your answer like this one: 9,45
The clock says 20,58
